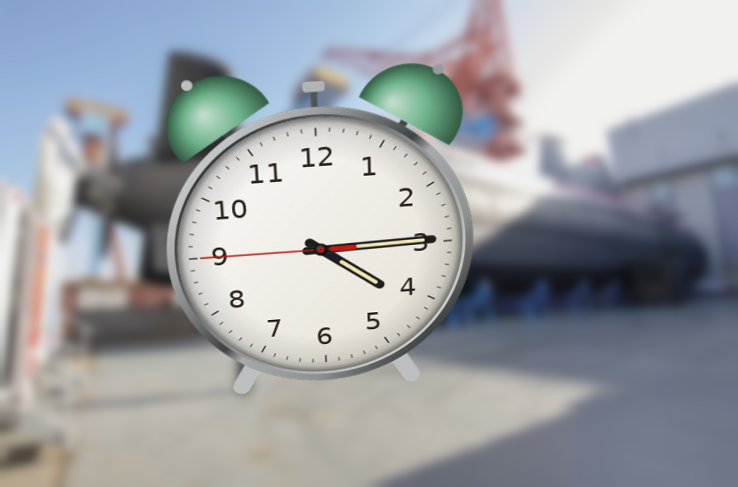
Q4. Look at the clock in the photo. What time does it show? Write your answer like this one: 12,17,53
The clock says 4,14,45
